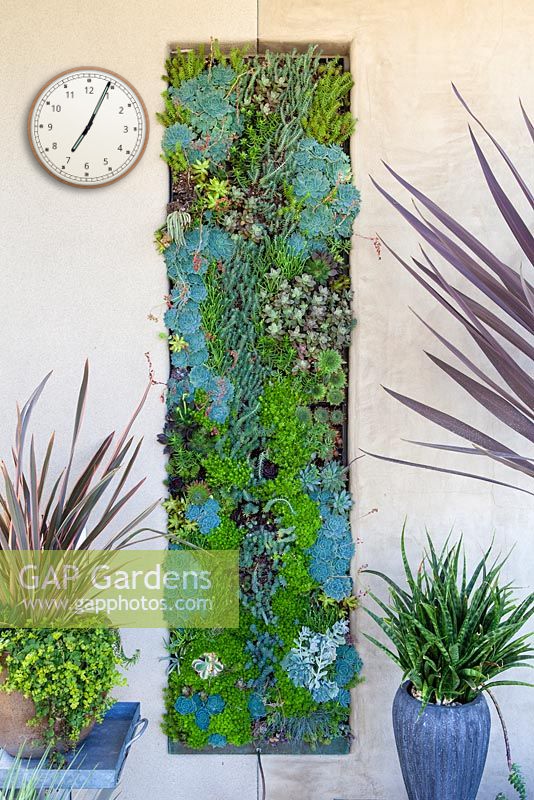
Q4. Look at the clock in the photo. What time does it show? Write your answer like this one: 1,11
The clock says 7,04
